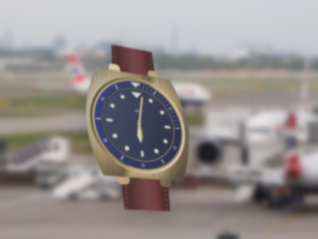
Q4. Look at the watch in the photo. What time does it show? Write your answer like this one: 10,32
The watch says 6,02
